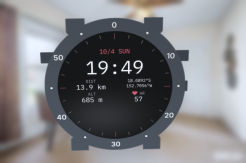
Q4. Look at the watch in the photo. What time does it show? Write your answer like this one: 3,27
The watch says 19,49
